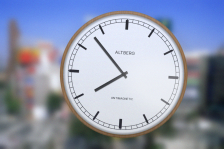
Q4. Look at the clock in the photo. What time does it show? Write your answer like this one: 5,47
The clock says 7,53
